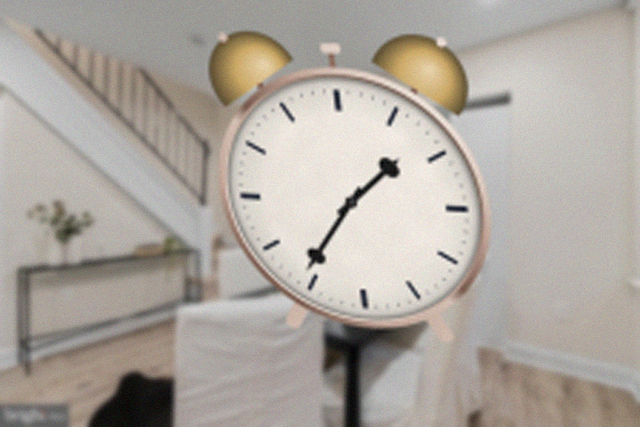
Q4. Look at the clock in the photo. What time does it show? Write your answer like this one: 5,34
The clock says 1,36
